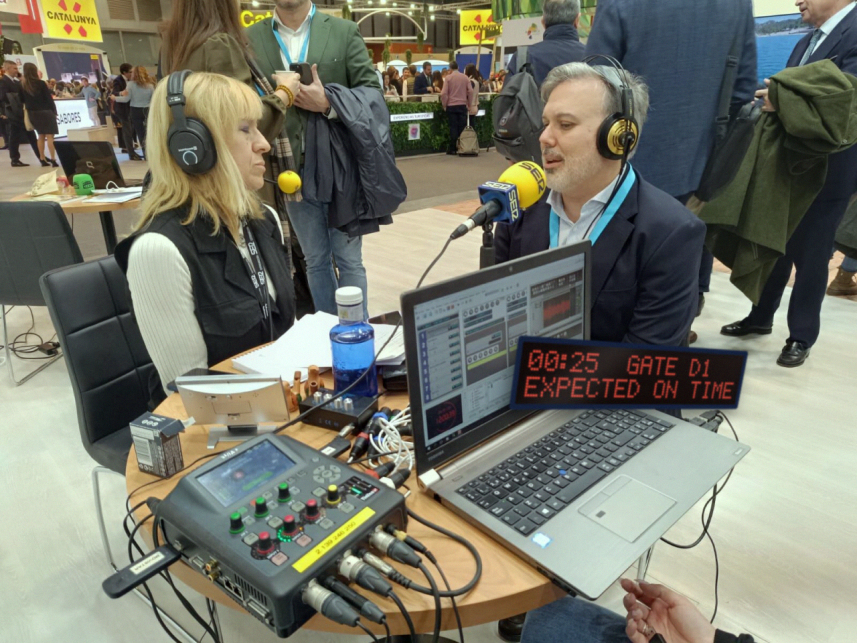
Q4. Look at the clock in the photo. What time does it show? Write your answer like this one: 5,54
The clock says 0,25
